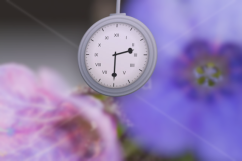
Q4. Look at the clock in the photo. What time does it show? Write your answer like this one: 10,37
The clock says 2,30
